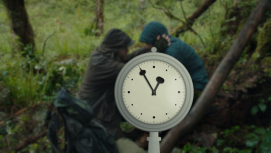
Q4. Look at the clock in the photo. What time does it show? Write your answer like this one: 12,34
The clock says 12,55
